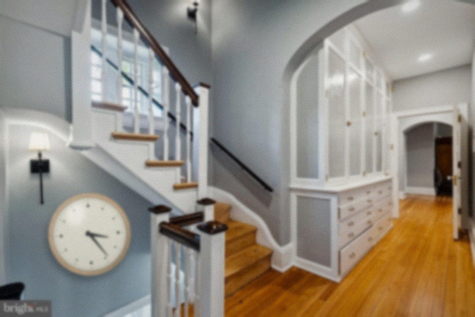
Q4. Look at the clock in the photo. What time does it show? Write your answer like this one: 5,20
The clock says 3,24
